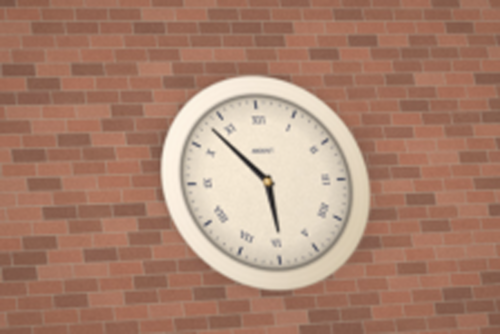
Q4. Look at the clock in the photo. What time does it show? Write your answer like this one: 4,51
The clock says 5,53
